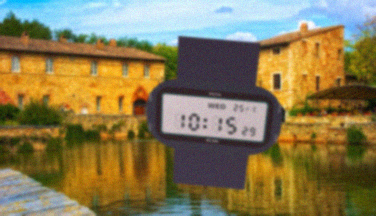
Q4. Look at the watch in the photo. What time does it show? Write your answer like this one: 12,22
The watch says 10,15
